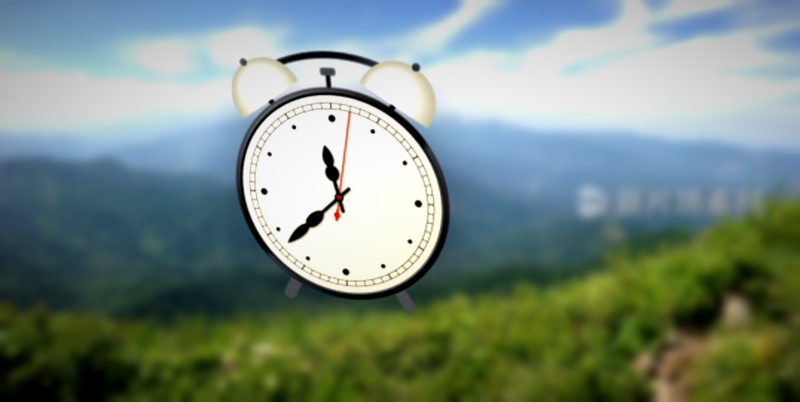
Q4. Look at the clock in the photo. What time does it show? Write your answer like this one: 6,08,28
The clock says 11,38,02
